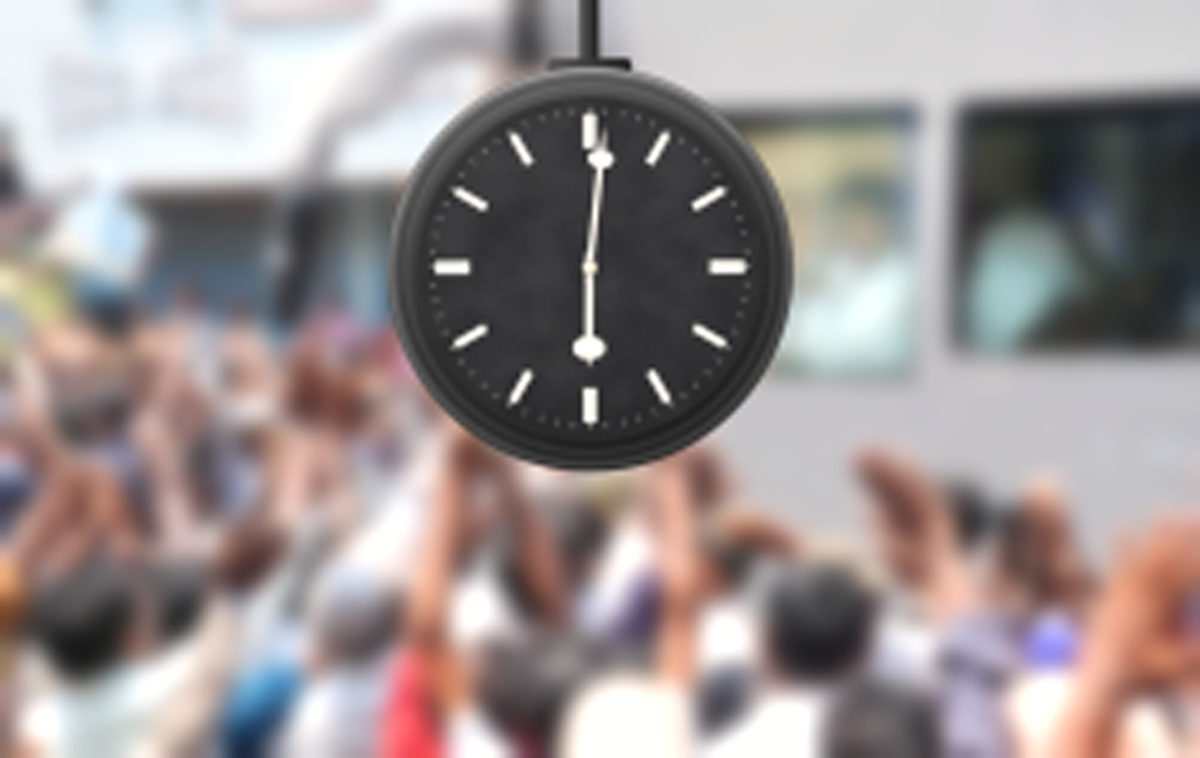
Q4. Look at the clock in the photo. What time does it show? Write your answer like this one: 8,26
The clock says 6,01
